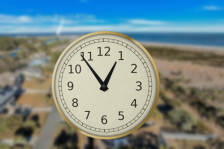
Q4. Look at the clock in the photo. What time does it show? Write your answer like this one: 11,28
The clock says 12,54
